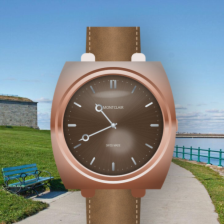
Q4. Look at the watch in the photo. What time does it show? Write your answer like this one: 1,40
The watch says 10,41
